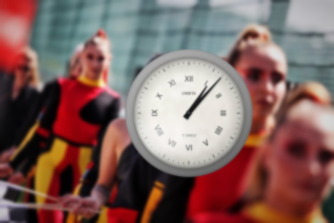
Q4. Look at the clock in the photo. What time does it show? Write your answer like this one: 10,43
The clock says 1,07
